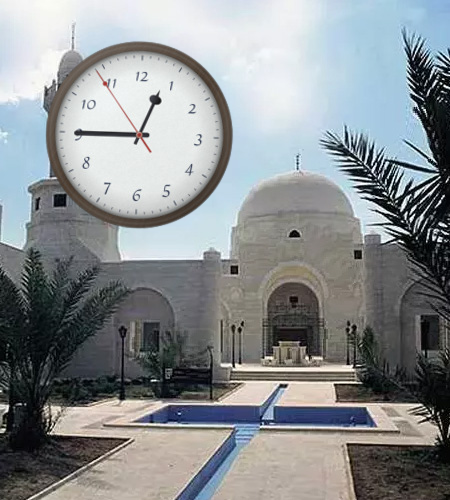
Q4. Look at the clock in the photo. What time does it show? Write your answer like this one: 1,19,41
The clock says 12,44,54
